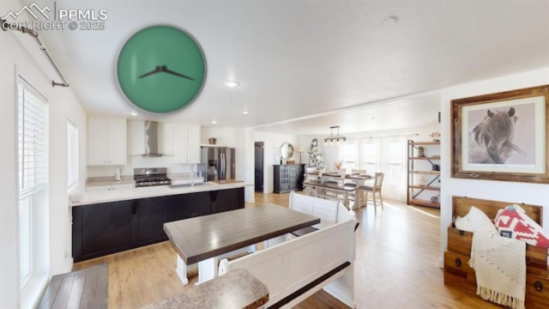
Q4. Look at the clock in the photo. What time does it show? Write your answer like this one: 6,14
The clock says 8,18
